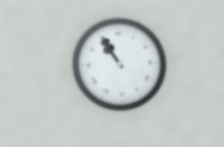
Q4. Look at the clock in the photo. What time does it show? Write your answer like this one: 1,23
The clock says 10,55
